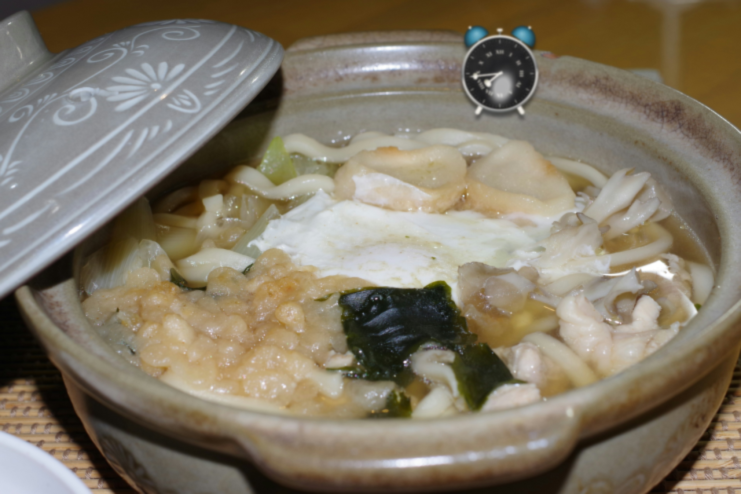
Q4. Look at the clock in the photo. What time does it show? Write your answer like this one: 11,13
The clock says 7,44
